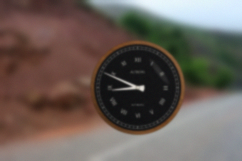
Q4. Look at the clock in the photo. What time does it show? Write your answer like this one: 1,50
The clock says 8,49
